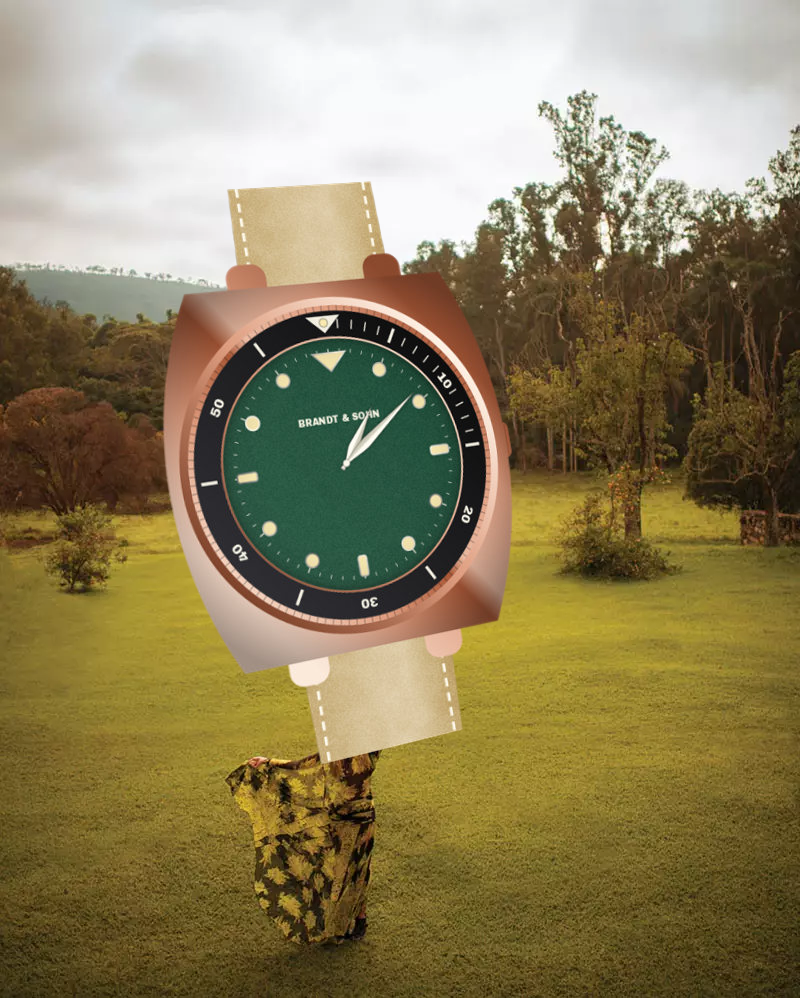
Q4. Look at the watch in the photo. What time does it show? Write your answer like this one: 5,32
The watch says 1,09
